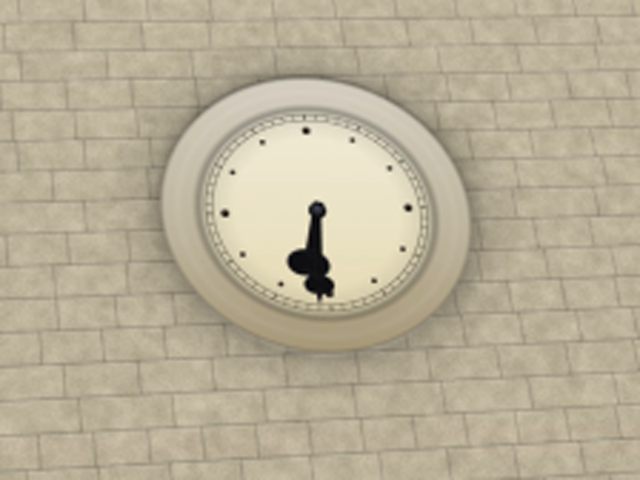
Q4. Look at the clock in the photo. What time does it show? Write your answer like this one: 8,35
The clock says 6,31
